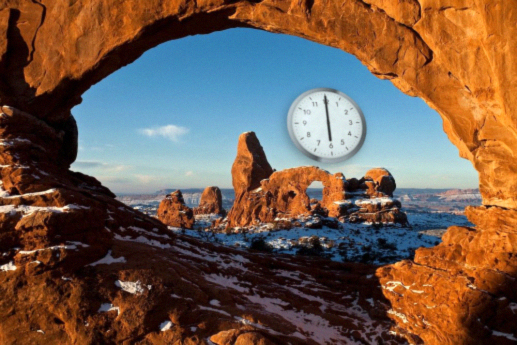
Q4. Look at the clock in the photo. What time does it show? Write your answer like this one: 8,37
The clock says 6,00
